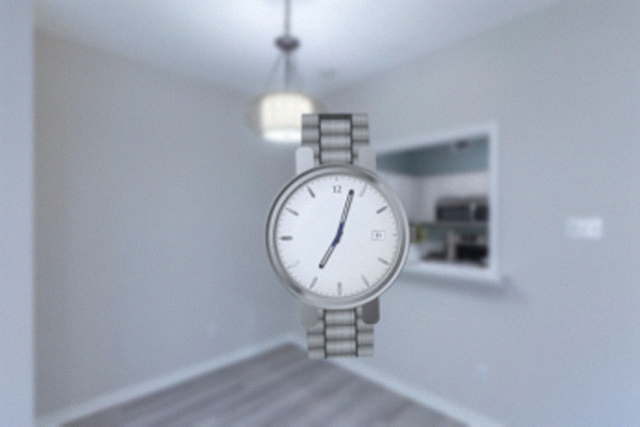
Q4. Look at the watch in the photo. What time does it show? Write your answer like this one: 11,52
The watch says 7,03
